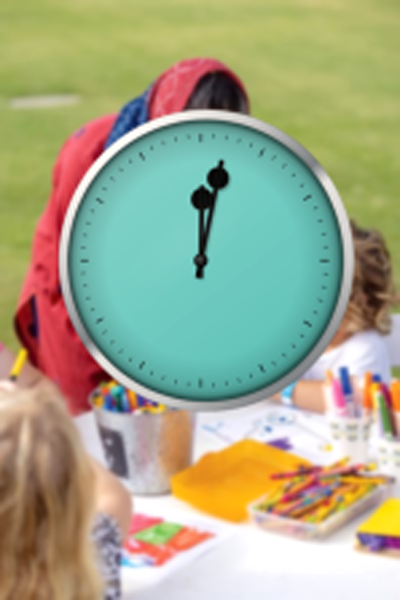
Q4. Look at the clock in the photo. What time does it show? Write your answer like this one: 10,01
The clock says 12,02
